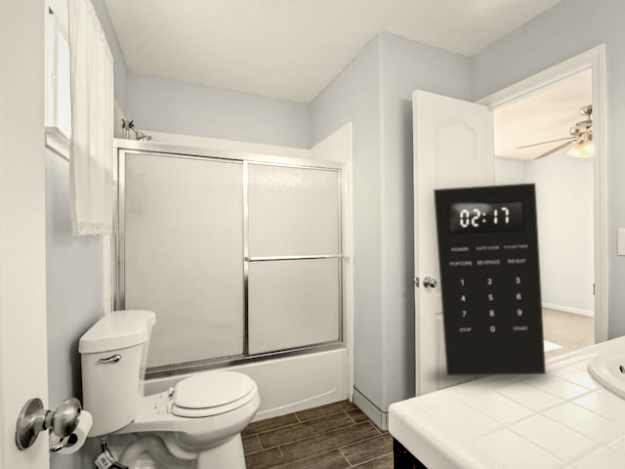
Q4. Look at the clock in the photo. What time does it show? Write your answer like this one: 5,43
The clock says 2,17
